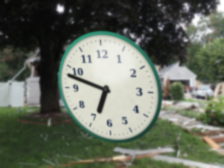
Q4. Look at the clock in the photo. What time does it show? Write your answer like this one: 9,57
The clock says 6,48
